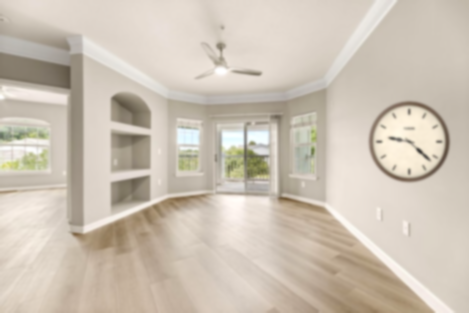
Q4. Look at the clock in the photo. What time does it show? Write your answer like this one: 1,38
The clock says 9,22
